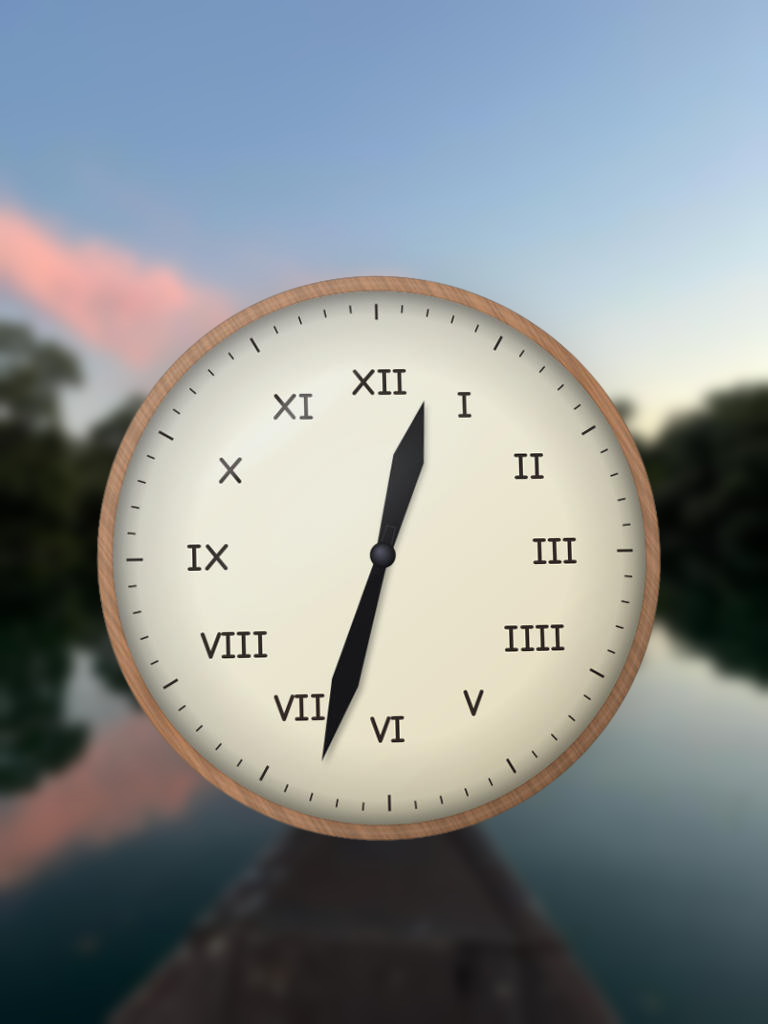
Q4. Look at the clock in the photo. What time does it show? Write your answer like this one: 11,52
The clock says 12,33
